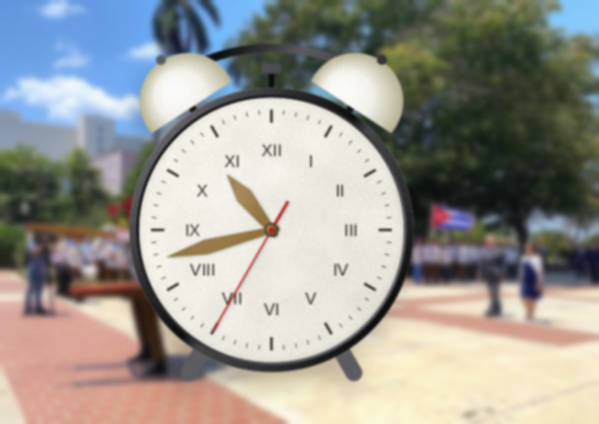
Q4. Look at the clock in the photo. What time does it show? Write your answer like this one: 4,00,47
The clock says 10,42,35
